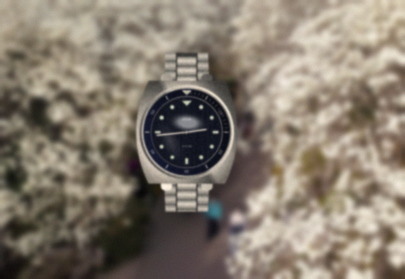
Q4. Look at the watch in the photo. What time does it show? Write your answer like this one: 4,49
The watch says 2,44
